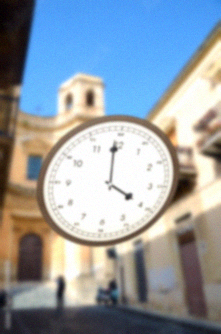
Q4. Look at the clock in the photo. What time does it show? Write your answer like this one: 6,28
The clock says 3,59
